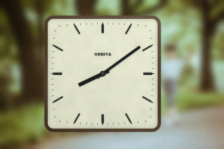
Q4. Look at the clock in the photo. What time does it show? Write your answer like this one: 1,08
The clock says 8,09
